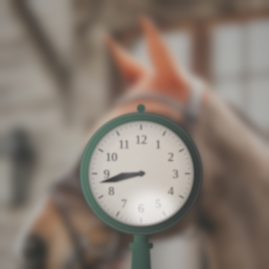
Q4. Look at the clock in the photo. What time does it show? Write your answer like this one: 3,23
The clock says 8,43
